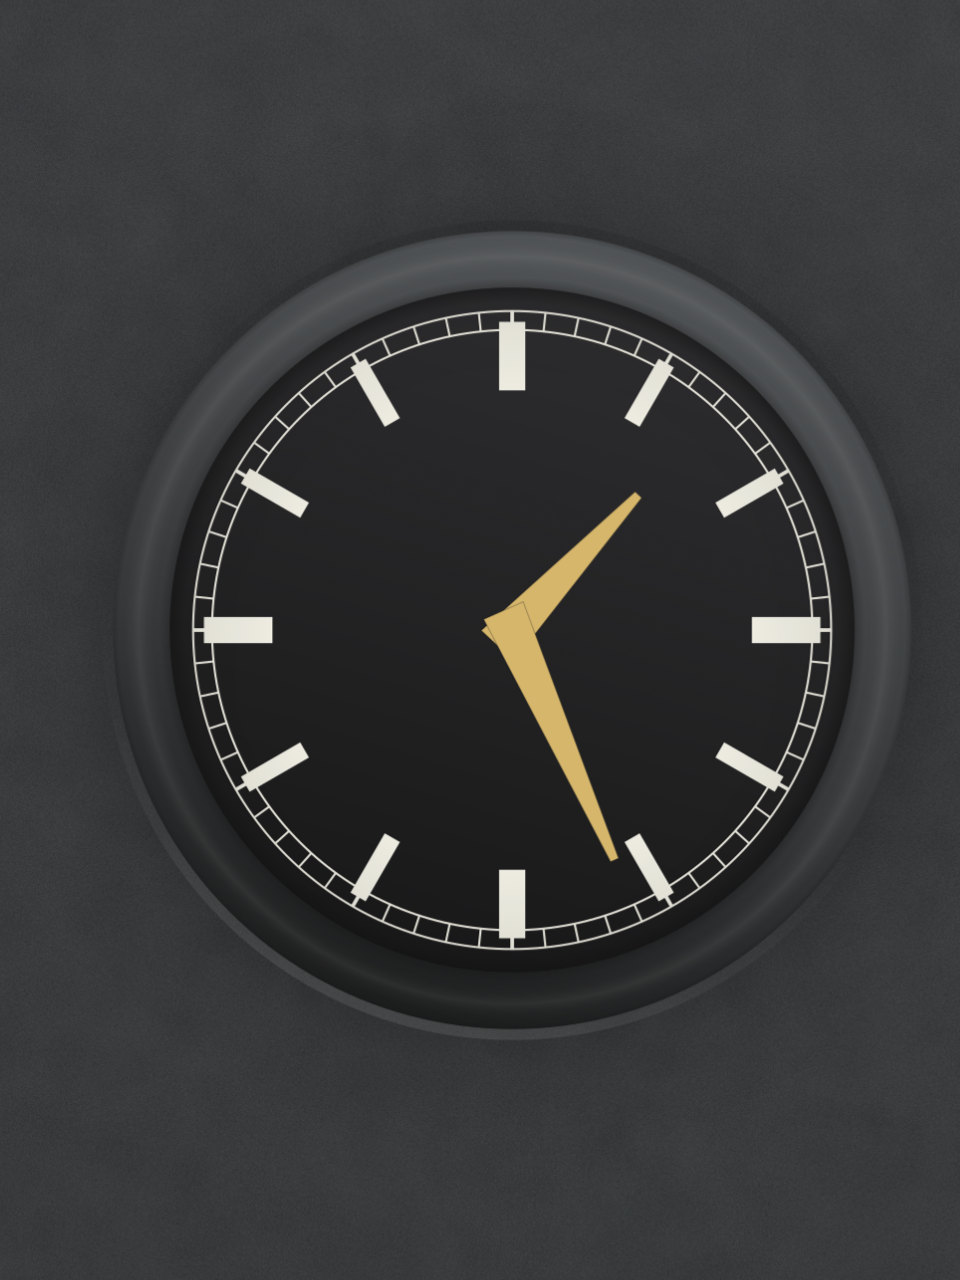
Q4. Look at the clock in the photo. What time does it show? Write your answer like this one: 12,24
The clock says 1,26
